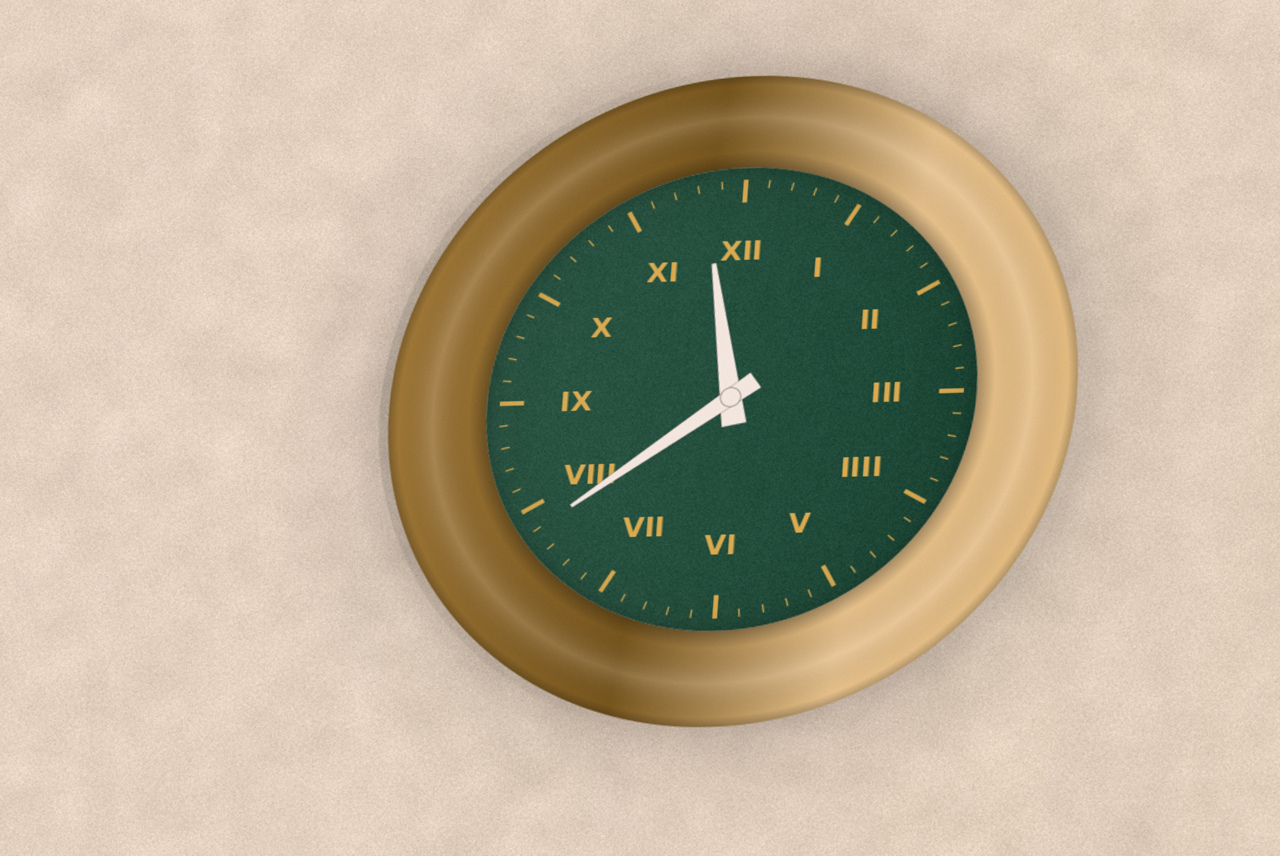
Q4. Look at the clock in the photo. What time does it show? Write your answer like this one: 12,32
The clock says 11,39
